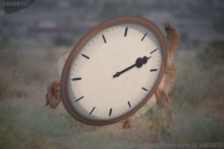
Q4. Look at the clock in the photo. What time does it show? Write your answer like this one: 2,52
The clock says 2,11
